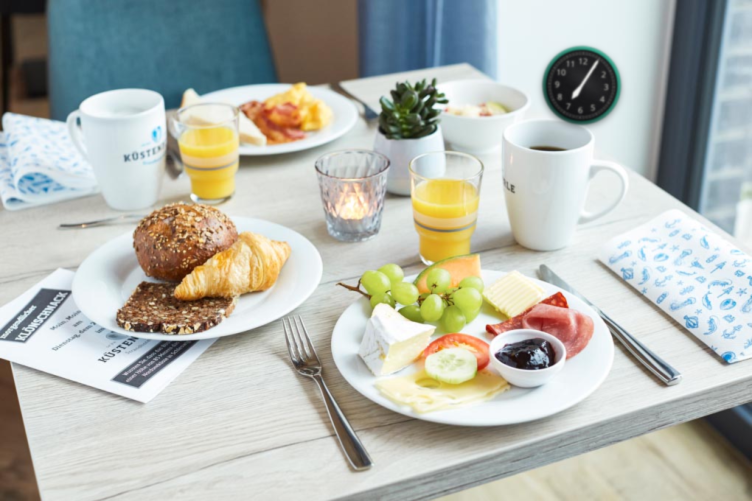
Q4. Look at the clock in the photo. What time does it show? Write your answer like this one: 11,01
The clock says 7,05
